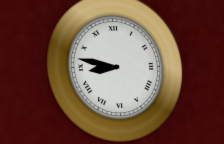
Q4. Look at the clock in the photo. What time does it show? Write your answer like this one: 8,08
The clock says 8,47
